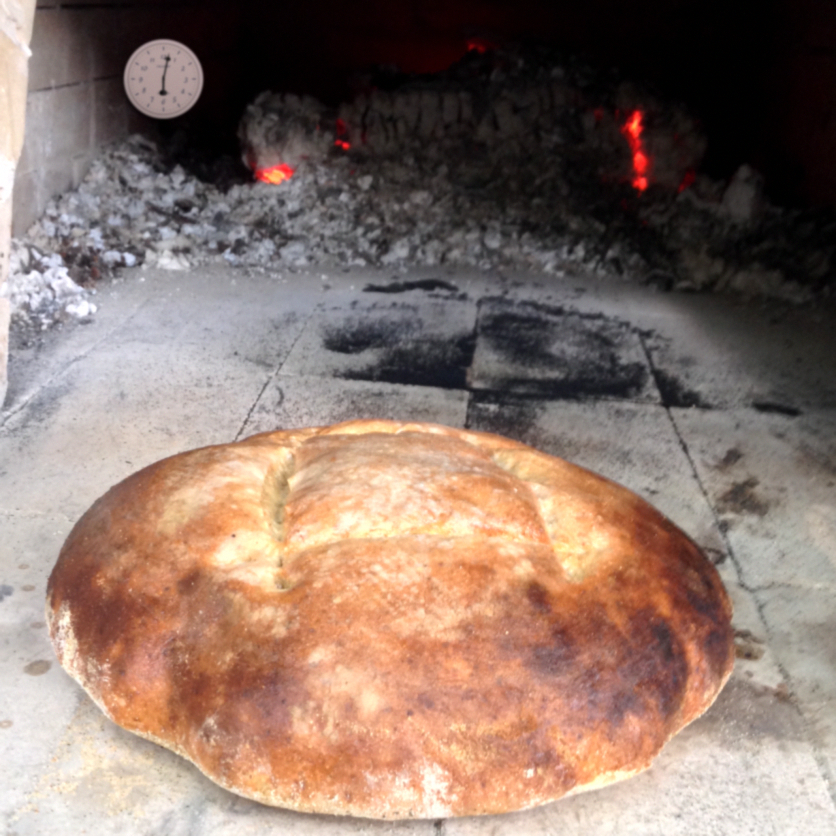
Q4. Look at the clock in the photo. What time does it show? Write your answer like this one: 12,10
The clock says 6,02
